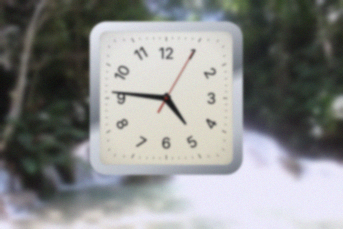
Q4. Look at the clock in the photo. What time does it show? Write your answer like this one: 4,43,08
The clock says 4,46,05
